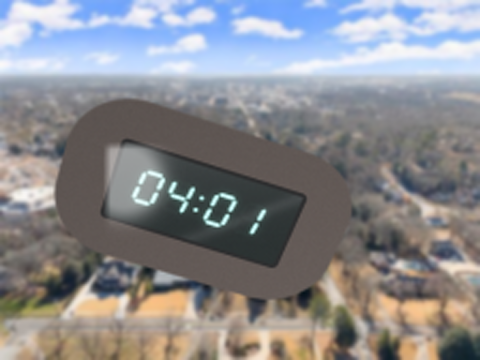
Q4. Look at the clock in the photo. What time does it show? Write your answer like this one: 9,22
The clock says 4,01
